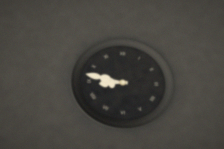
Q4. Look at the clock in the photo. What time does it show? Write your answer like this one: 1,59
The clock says 8,47
